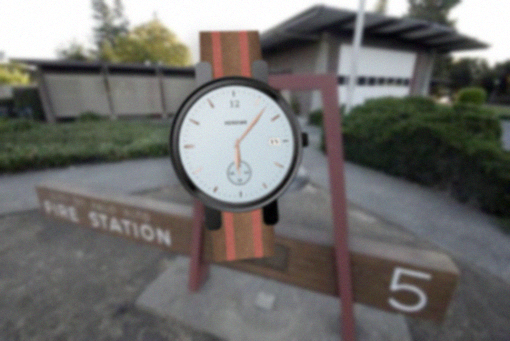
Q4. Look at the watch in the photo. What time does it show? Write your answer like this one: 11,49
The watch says 6,07
